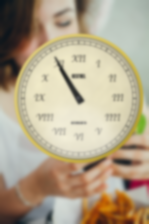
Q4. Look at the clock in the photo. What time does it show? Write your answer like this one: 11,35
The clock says 10,55
